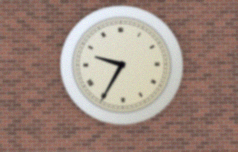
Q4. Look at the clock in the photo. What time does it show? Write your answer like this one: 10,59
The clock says 9,35
